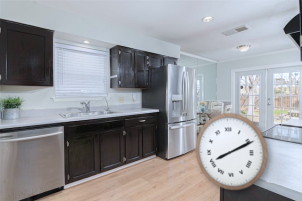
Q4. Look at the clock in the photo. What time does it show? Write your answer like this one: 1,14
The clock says 8,11
